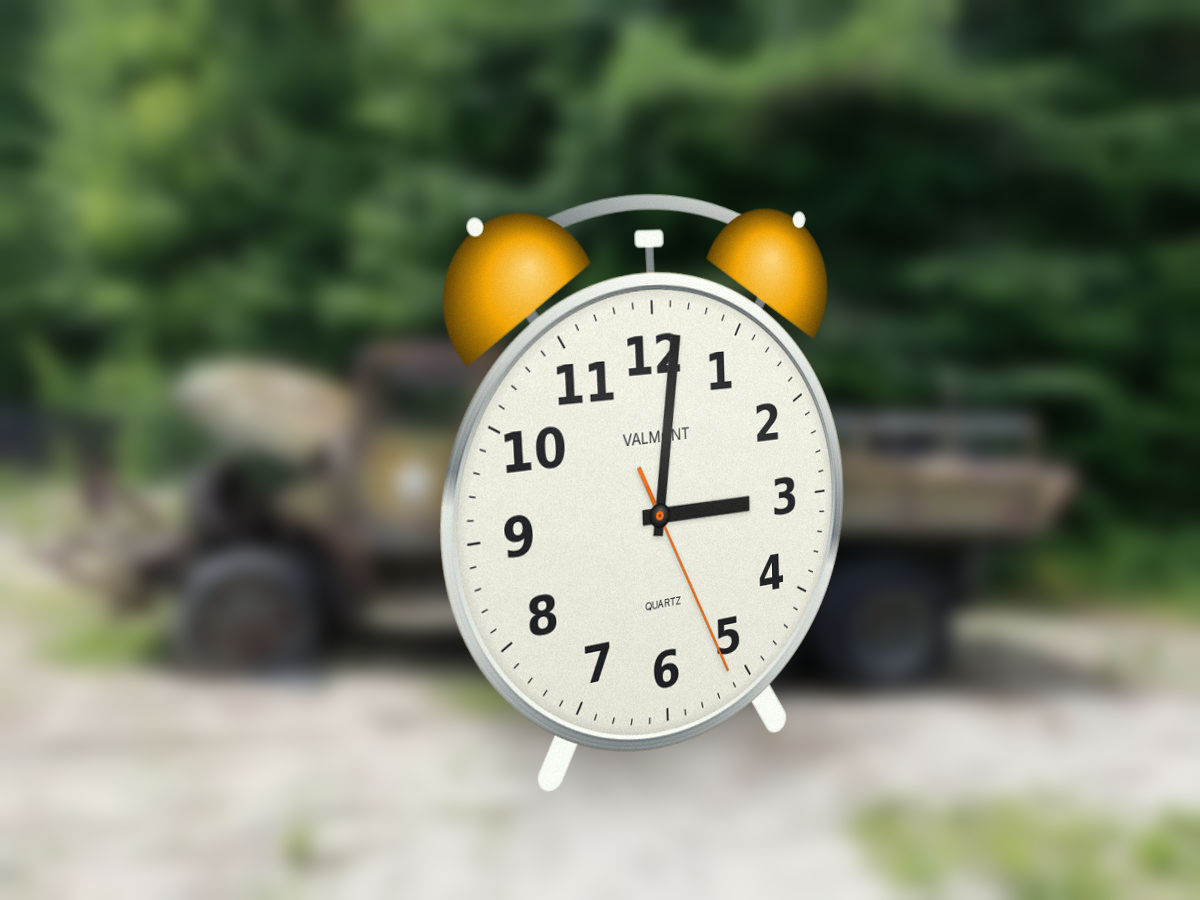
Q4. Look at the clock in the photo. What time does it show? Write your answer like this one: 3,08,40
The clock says 3,01,26
